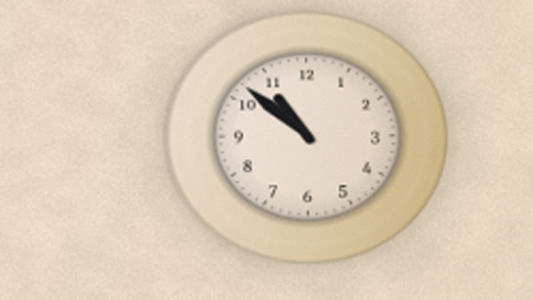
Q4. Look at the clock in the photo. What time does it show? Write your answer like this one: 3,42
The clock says 10,52
